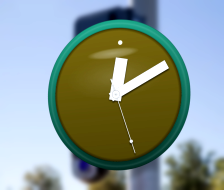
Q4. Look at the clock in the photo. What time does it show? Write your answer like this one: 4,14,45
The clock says 12,09,26
